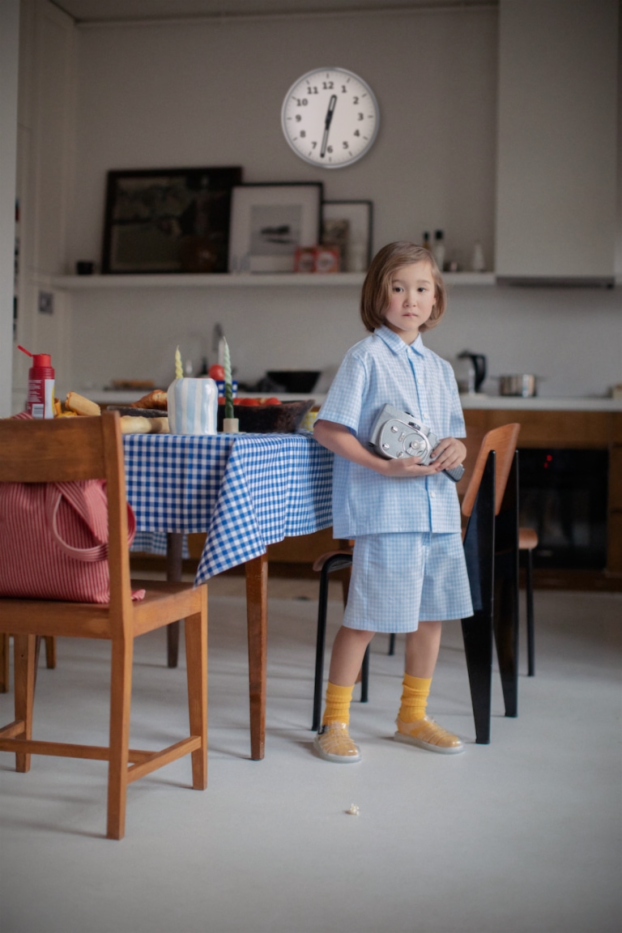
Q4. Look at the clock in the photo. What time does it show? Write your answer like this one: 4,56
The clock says 12,32
